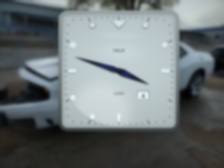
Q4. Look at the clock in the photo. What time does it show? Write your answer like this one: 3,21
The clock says 3,48
